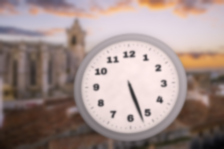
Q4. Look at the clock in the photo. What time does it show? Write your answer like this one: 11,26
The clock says 5,27
